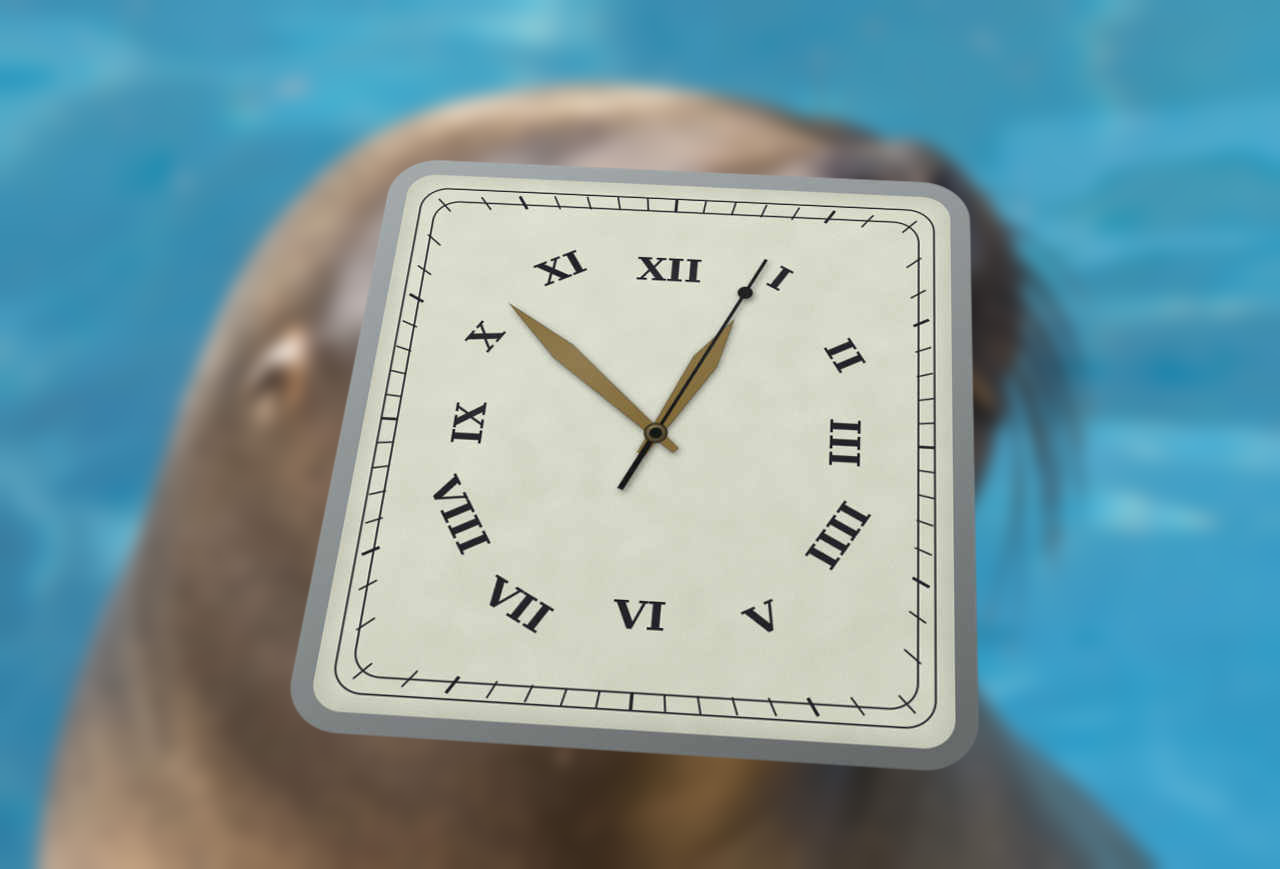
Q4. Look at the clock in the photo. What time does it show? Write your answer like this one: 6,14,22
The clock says 12,52,04
